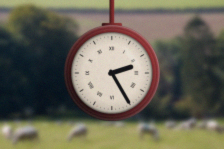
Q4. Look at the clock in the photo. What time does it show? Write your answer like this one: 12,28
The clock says 2,25
